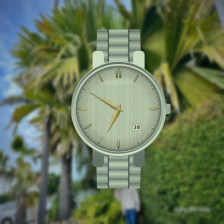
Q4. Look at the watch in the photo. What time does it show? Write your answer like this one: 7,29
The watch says 6,50
